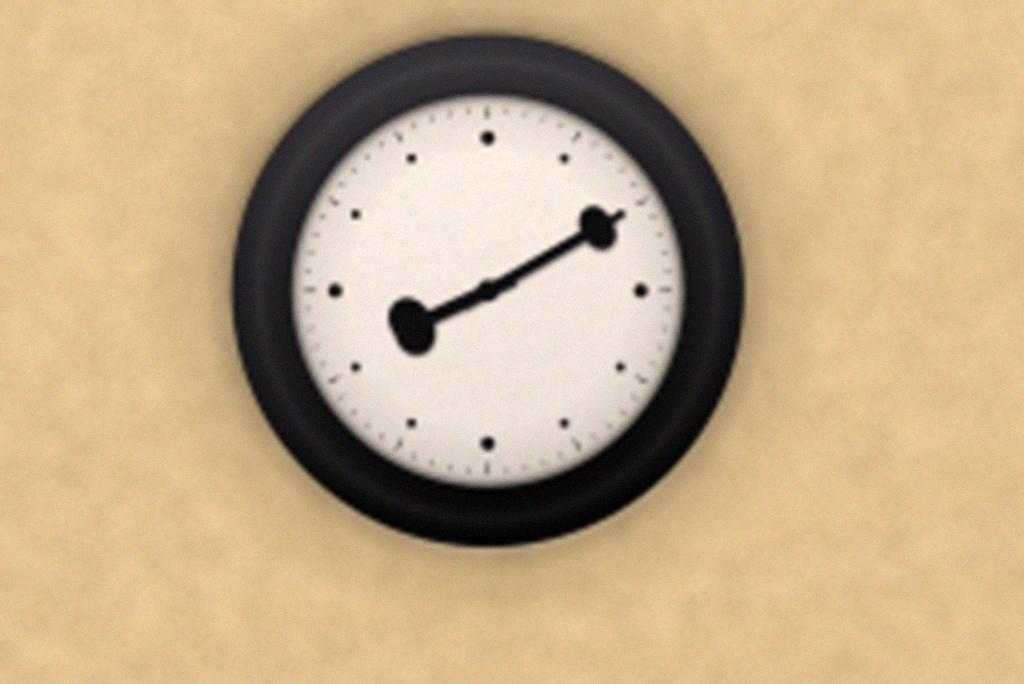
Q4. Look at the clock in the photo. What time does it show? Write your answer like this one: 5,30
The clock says 8,10
